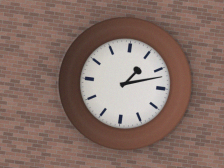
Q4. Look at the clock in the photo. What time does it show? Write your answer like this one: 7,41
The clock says 1,12
